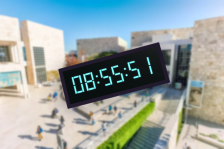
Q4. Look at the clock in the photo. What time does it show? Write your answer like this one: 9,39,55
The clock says 8,55,51
